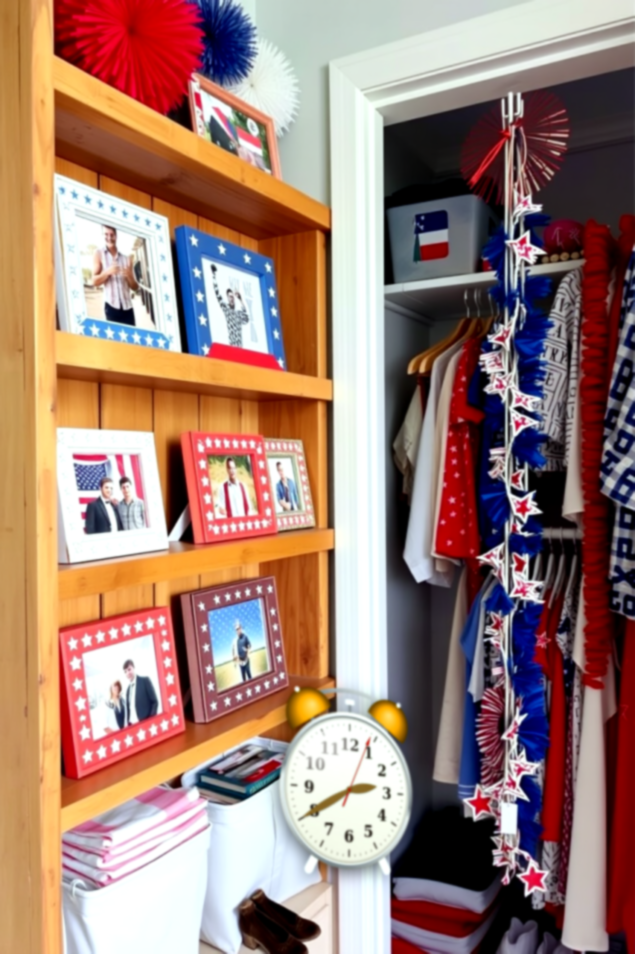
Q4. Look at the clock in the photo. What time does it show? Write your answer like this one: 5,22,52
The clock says 2,40,04
